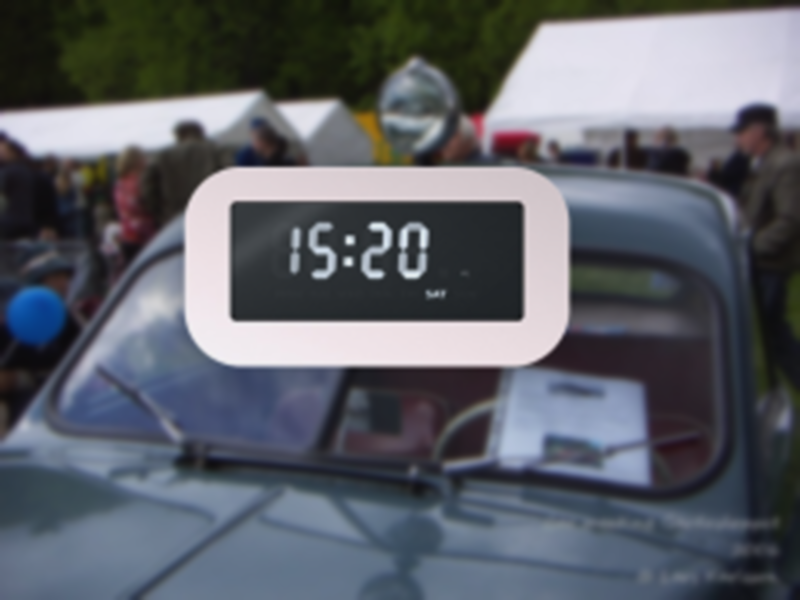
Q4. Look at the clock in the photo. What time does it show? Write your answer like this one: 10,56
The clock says 15,20
